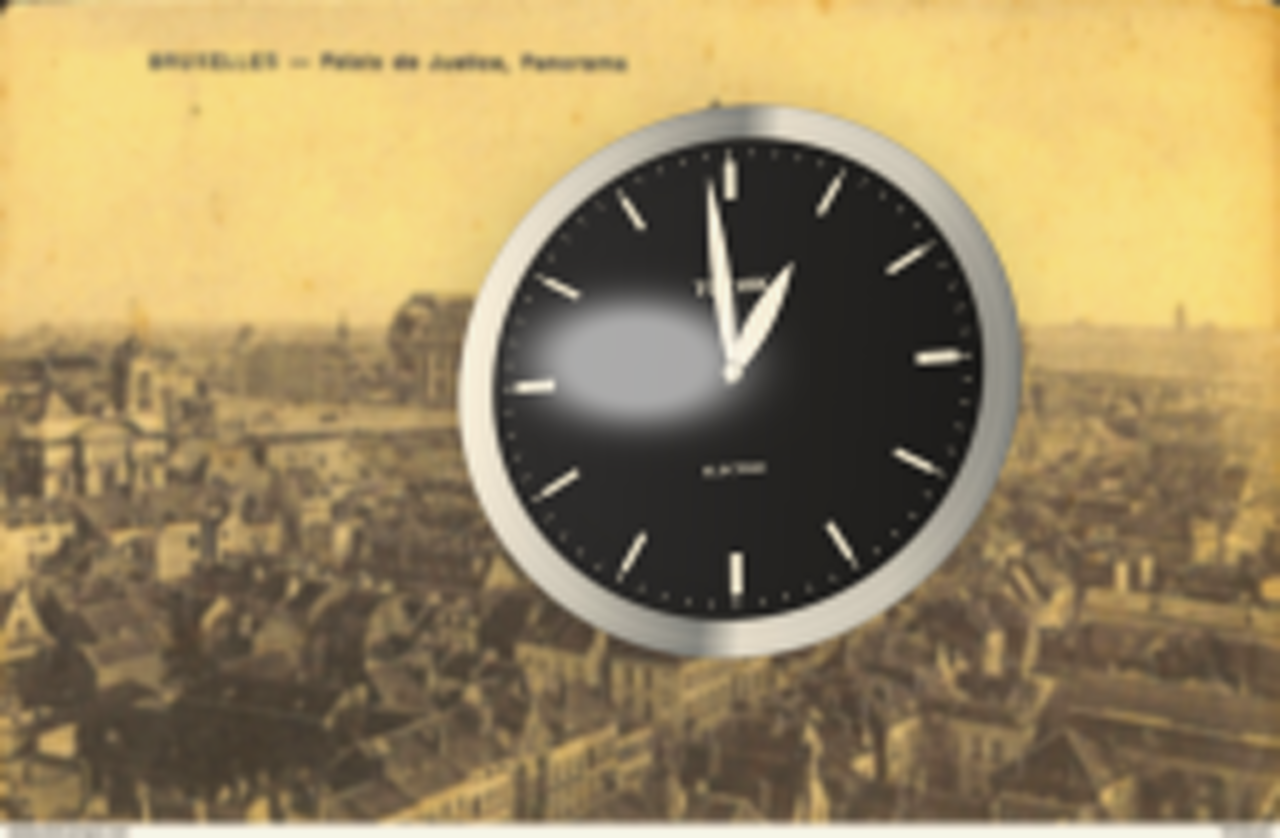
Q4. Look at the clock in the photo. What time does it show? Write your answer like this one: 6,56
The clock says 12,59
